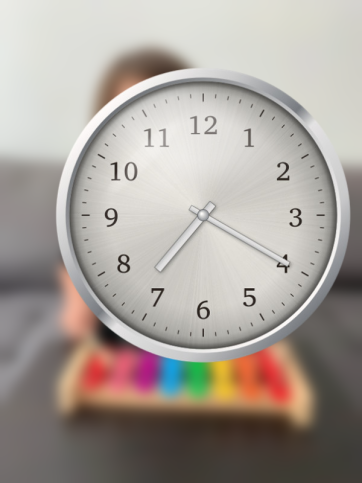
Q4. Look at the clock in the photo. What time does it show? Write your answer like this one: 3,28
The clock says 7,20
